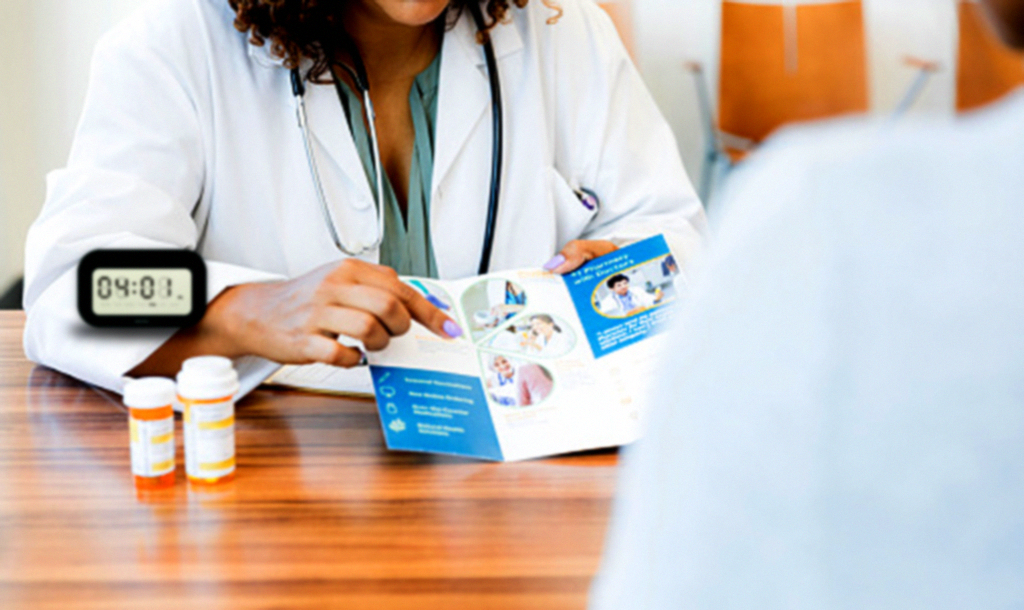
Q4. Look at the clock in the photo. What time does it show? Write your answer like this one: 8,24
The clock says 4,01
